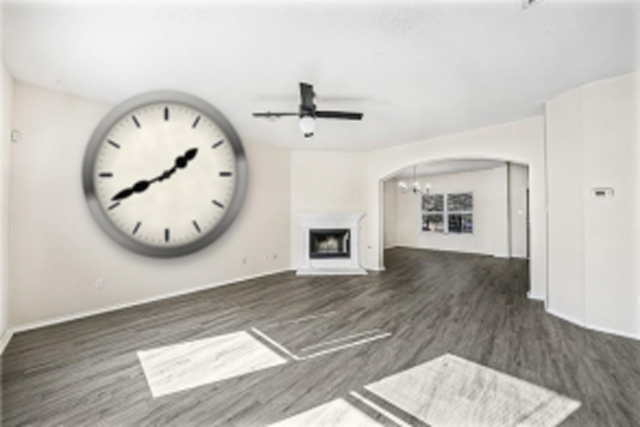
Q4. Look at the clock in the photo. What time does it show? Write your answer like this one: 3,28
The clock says 1,41
